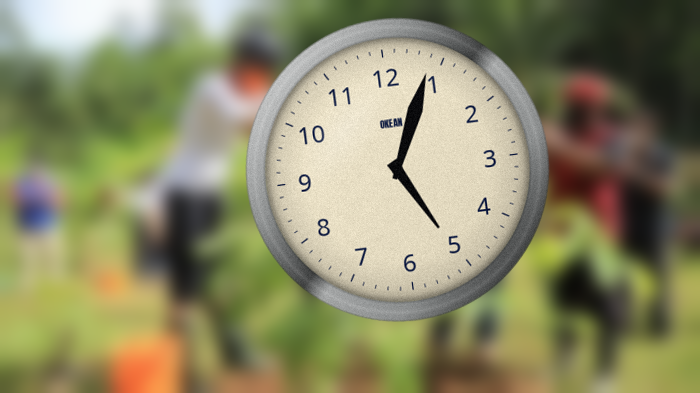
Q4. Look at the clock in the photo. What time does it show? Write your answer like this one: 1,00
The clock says 5,04
